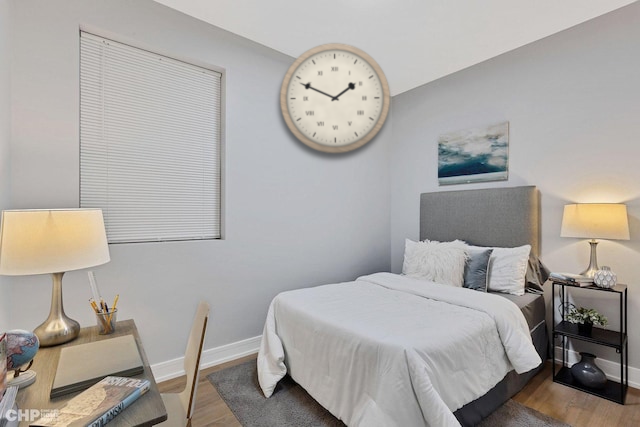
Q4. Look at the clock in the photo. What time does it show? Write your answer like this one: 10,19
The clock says 1,49
